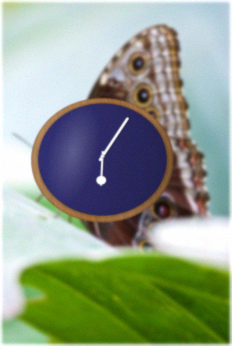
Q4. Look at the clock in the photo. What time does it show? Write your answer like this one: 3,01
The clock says 6,05
